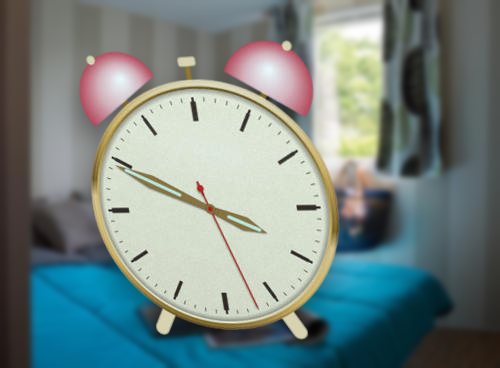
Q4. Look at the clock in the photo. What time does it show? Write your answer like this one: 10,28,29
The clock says 3,49,27
